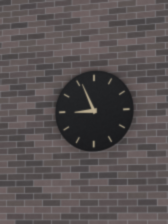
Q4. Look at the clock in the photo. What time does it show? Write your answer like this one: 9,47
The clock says 8,56
